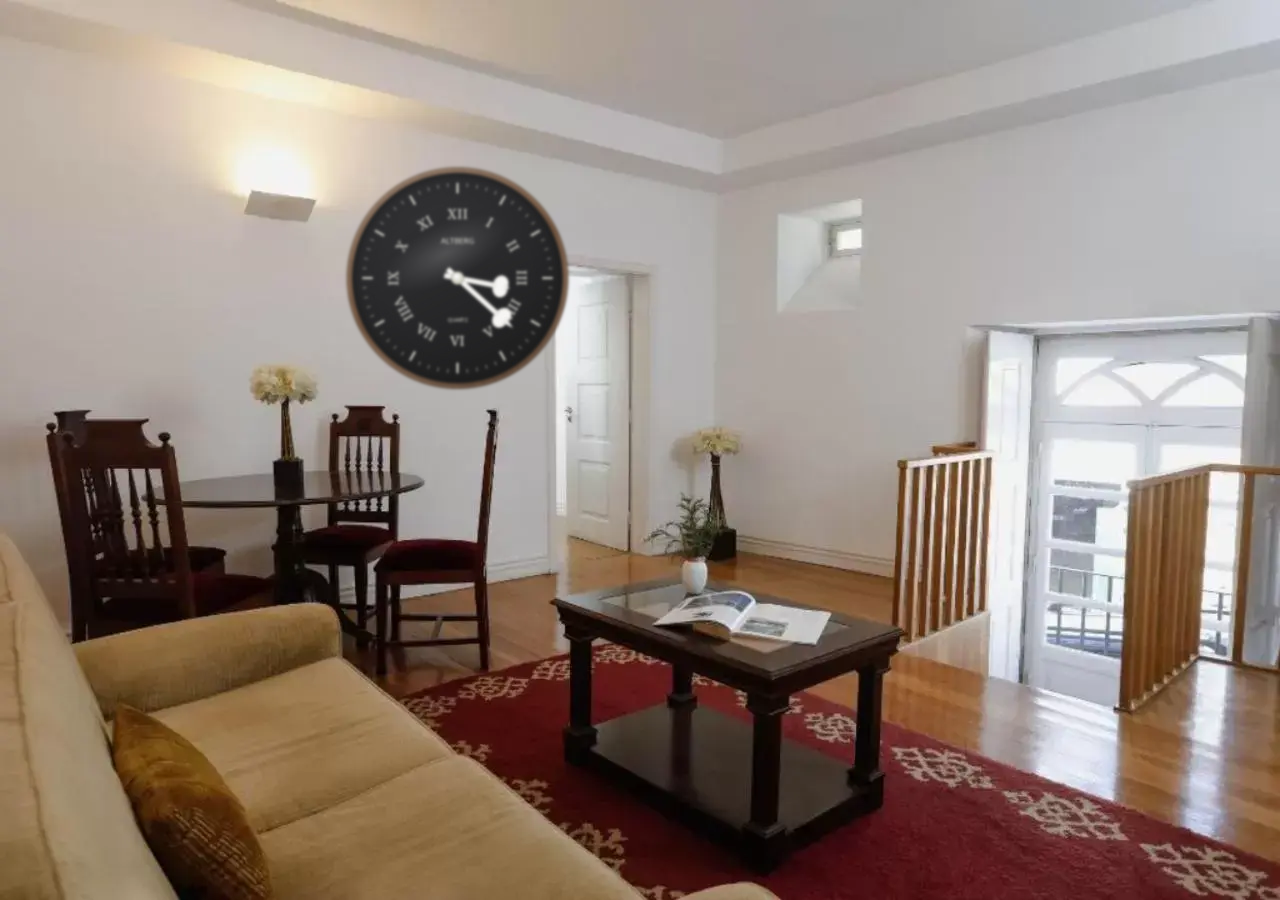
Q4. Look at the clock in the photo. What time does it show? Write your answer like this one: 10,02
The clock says 3,22
